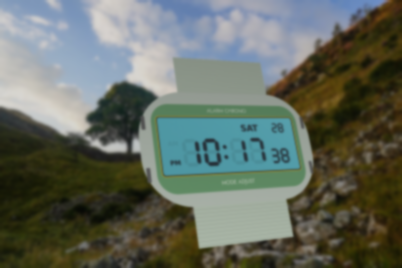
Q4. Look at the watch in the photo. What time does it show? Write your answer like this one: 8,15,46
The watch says 10,17,38
